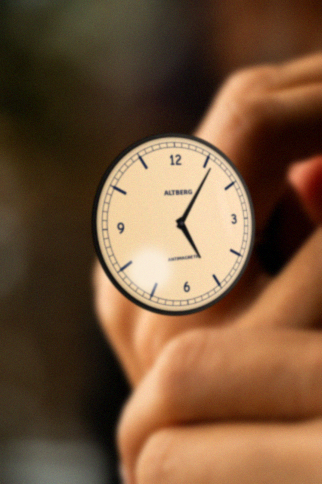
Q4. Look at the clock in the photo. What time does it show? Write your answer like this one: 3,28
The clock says 5,06
